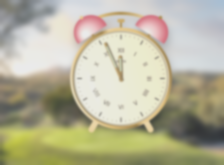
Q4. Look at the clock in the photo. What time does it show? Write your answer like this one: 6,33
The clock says 11,56
